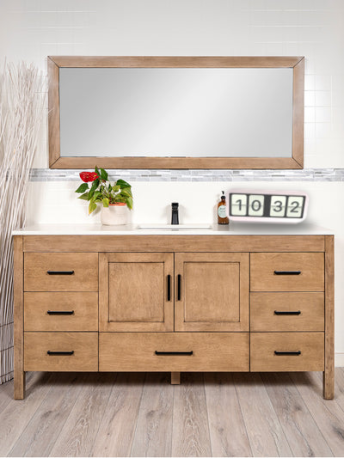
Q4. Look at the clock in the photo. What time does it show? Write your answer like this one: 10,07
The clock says 10,32
